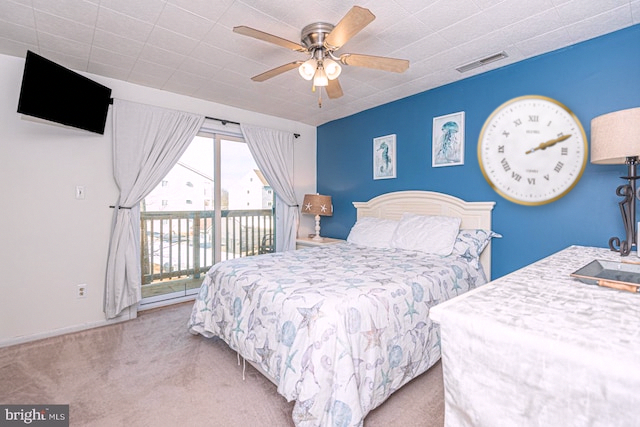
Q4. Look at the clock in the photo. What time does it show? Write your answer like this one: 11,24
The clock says 2,11
